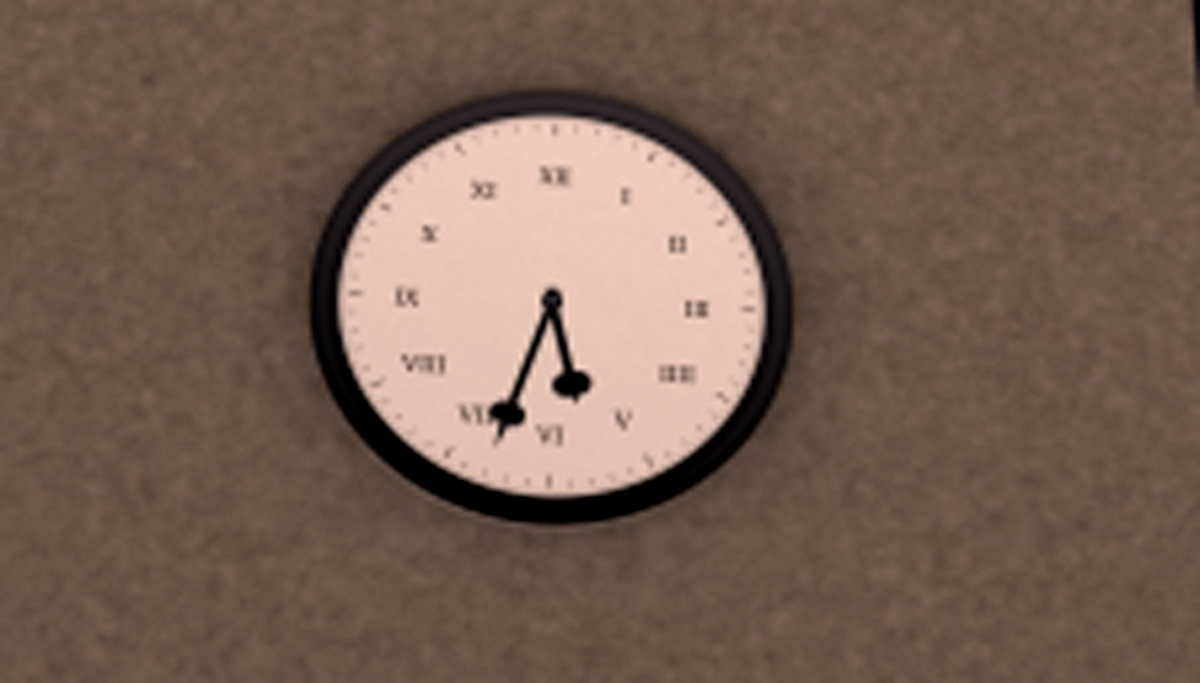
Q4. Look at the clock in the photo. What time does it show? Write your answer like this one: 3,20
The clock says 5,33
